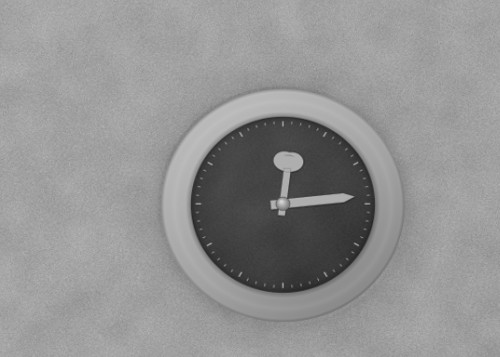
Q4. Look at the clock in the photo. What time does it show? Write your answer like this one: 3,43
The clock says 12,14
